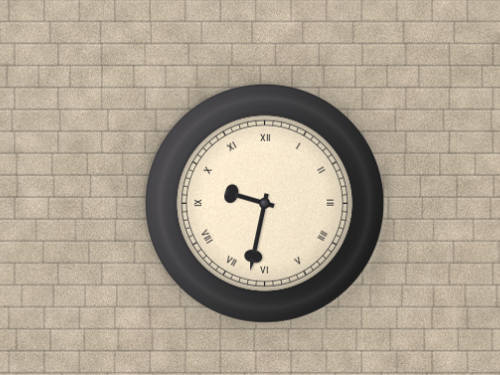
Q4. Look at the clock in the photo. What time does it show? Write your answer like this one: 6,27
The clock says 9,32
